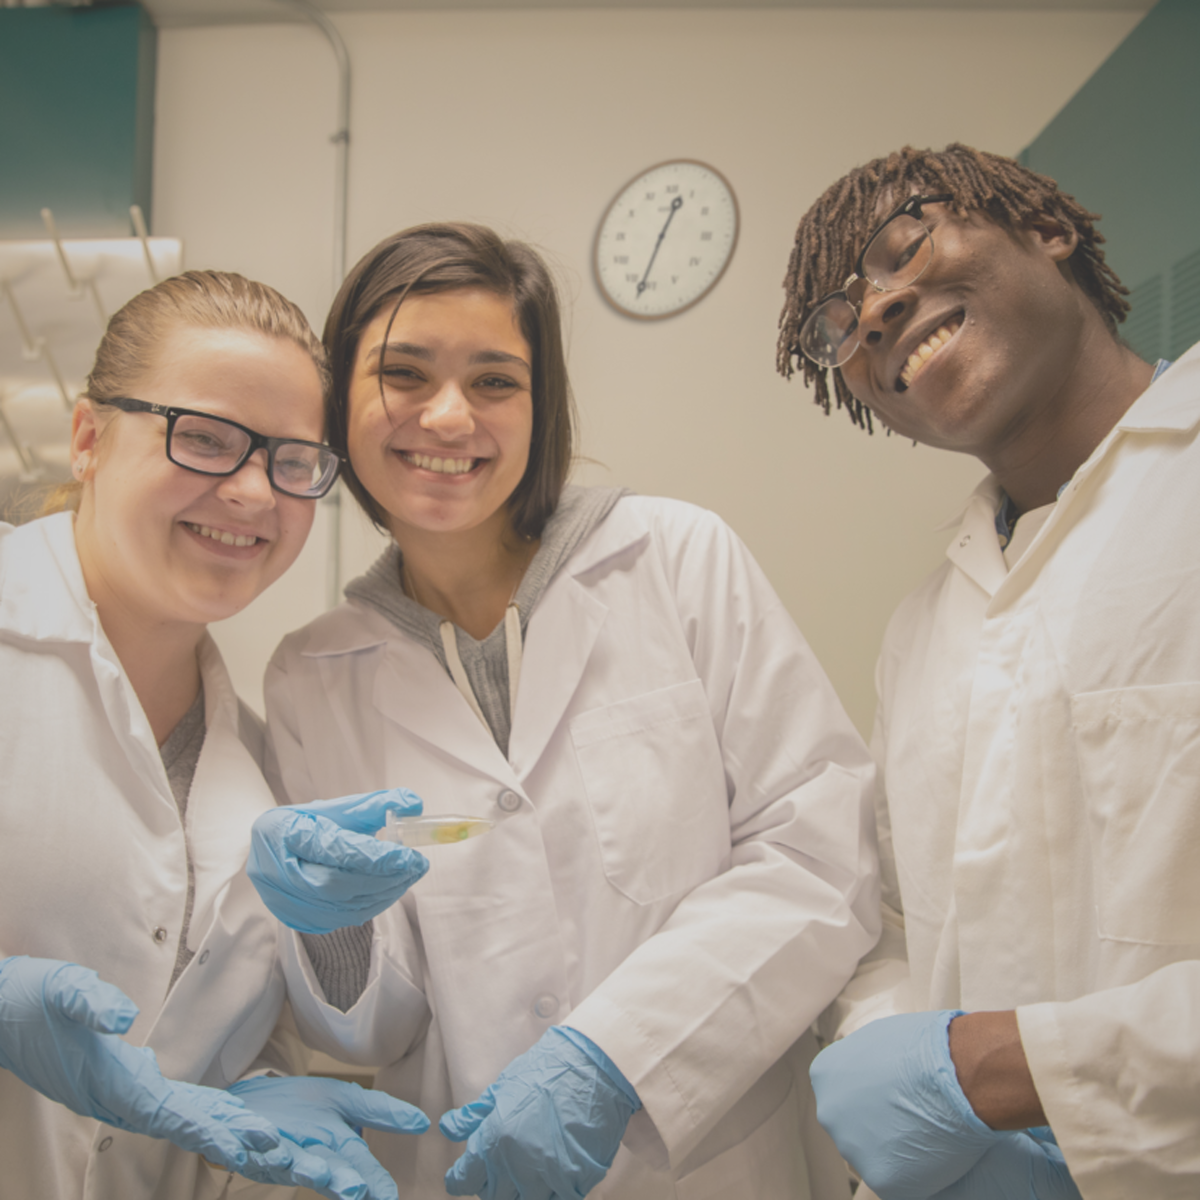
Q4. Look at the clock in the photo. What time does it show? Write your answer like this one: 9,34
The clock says 12,32
